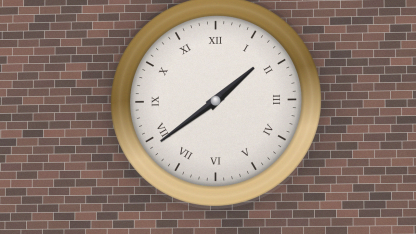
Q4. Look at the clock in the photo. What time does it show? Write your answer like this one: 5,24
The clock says 1,39
